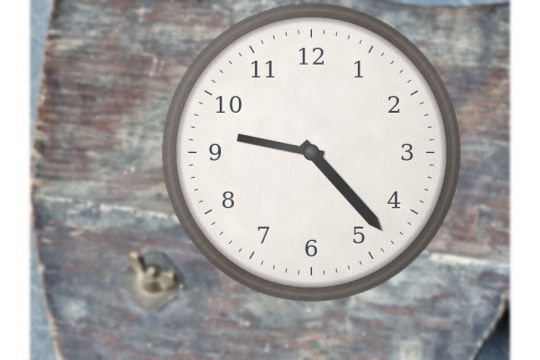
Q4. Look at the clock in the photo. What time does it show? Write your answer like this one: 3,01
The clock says 9,23
